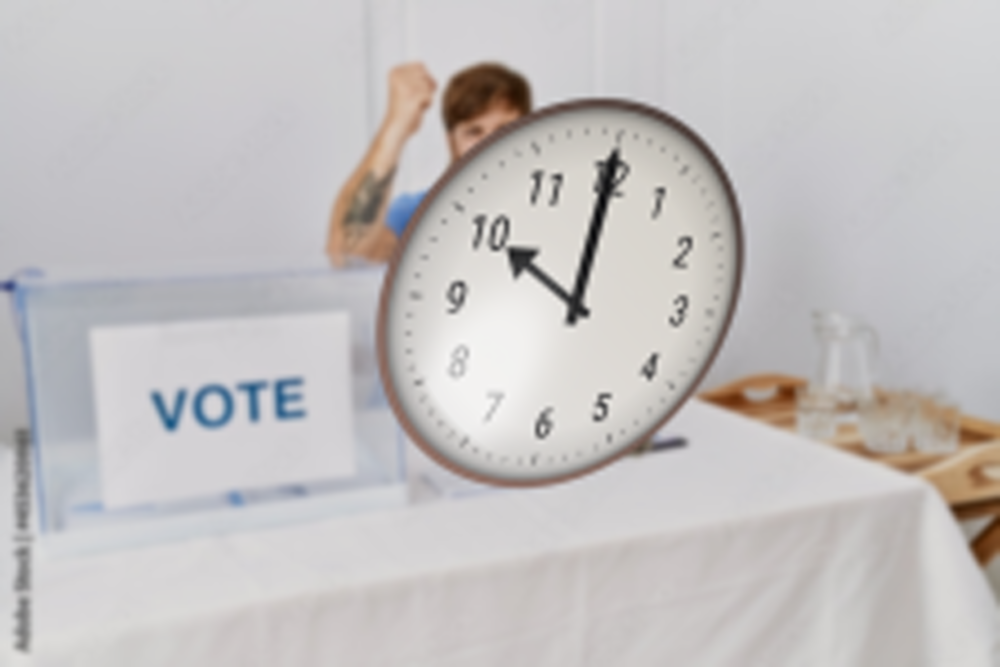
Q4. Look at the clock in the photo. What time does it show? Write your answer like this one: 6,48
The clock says 10,00
